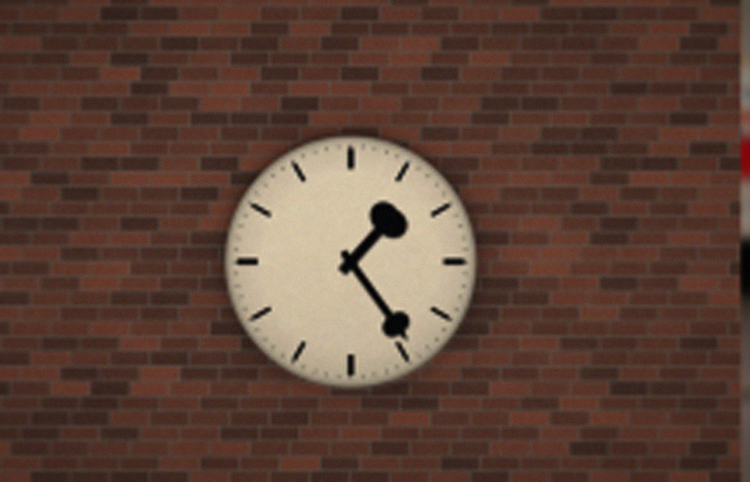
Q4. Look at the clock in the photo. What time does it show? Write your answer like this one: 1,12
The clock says 1,24
